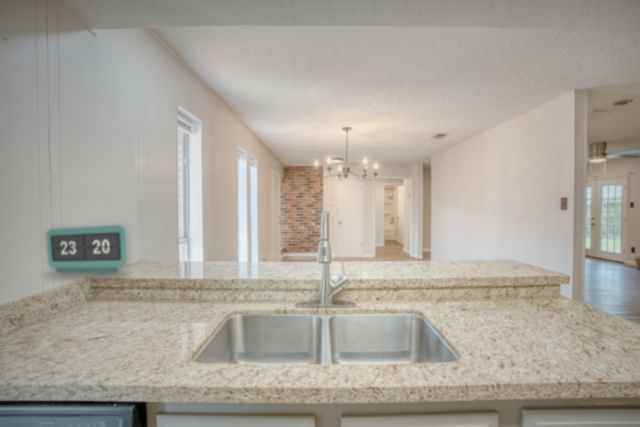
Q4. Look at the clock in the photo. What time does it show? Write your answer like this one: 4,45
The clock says 23,20
